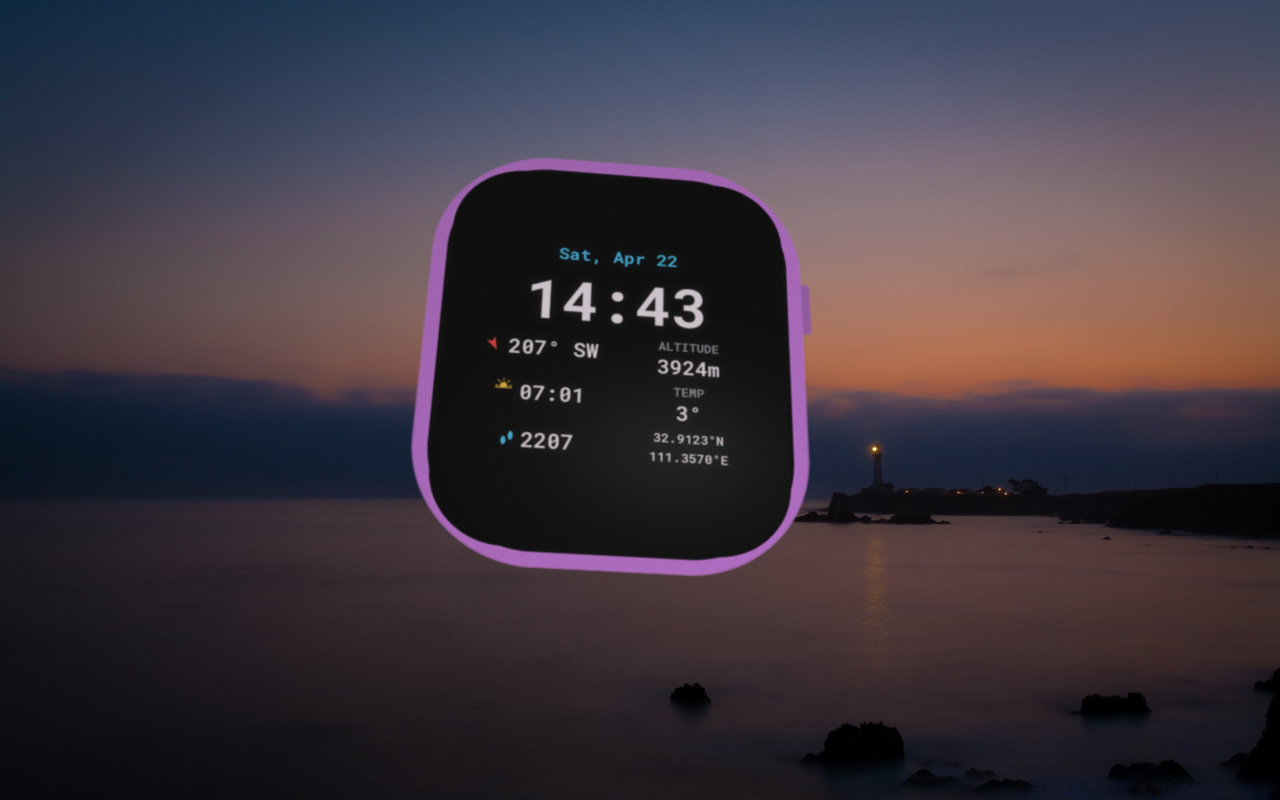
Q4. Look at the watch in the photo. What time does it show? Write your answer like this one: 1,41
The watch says 14,43
